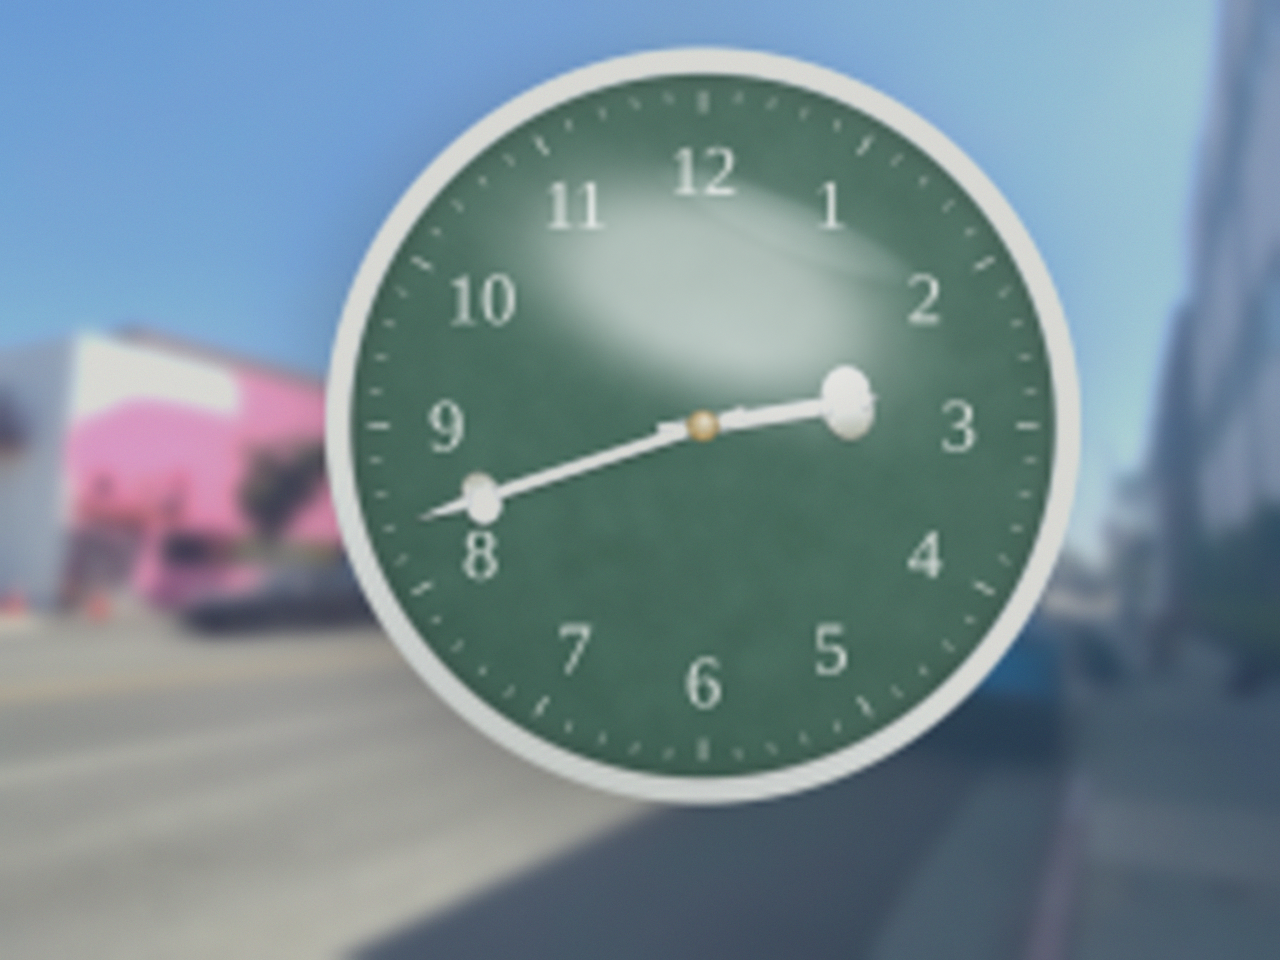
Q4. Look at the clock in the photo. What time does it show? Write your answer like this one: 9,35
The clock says 2,42
